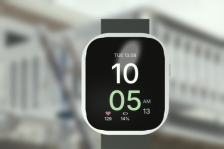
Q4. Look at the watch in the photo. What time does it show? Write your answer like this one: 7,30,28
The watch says 10,05,13
